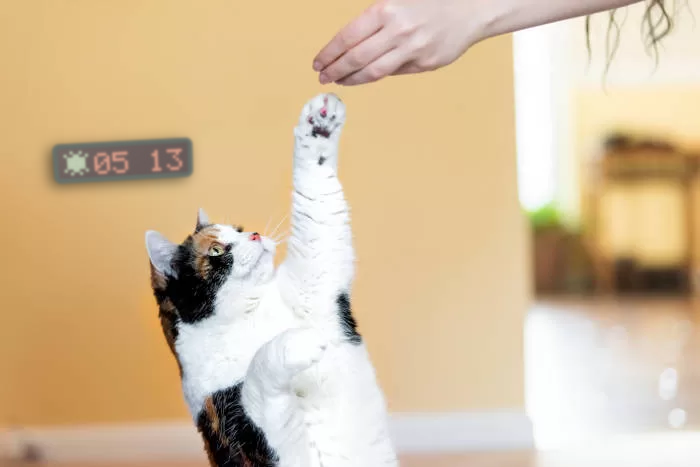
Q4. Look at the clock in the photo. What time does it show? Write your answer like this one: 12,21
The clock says 5,13
